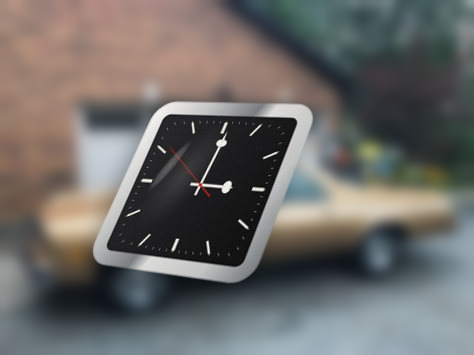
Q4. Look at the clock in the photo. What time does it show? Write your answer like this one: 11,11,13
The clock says 3,00,51
